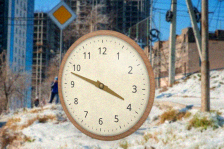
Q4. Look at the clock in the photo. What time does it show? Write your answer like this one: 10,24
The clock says 3,48
